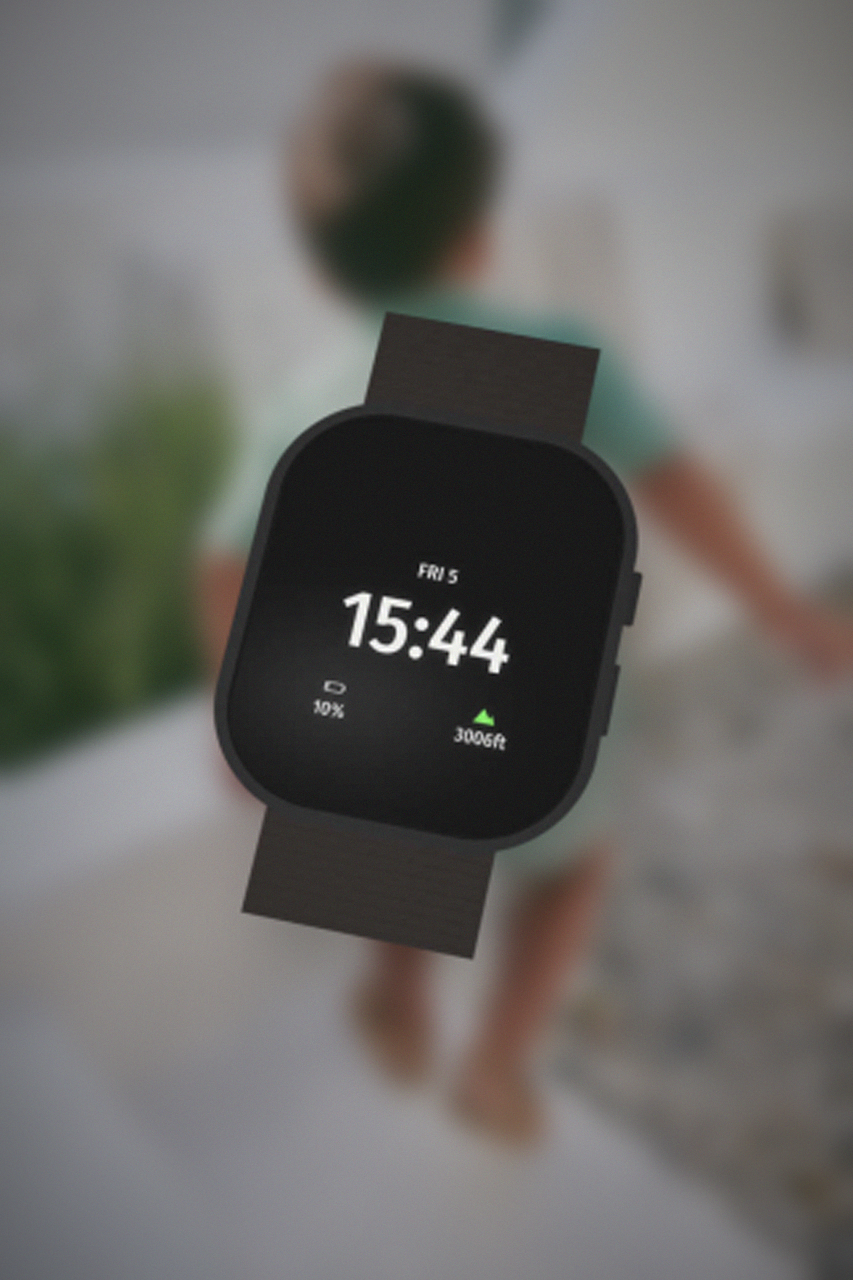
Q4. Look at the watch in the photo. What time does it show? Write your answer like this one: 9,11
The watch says 15,44
